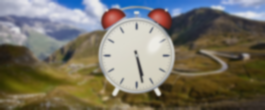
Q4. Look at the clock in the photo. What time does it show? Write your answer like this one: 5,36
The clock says 5,28
